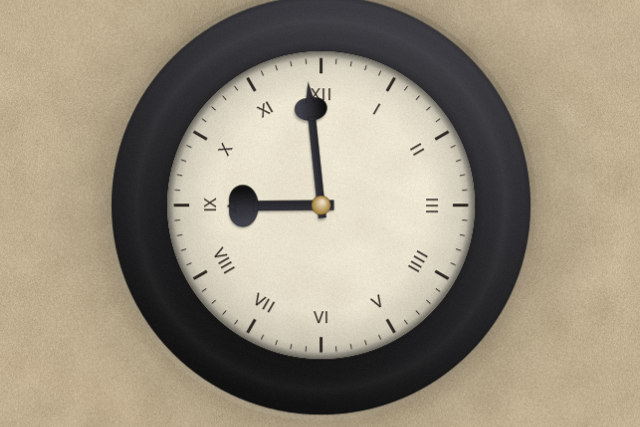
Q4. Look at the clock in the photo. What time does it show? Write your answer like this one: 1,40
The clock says 8,59
